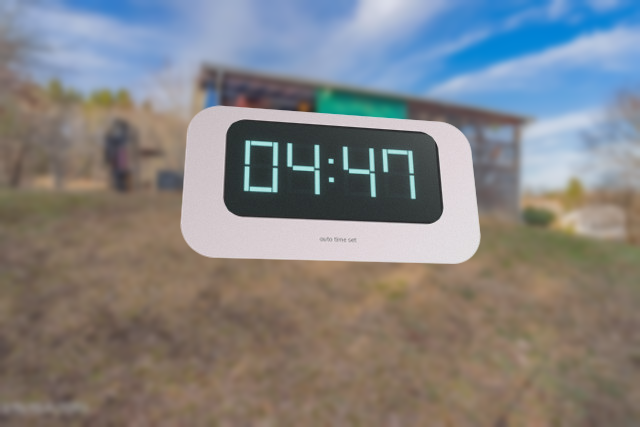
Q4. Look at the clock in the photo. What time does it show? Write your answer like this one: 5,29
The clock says 4,47
